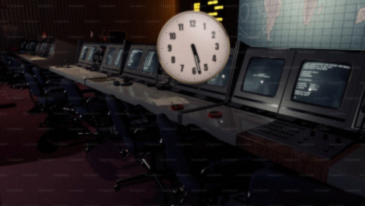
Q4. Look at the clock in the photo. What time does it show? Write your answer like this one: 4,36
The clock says 5,28
